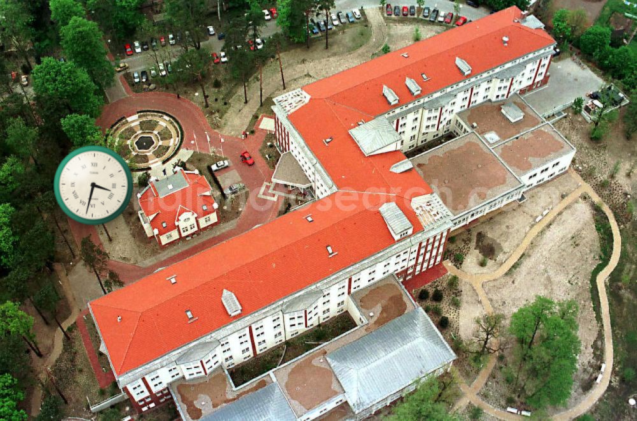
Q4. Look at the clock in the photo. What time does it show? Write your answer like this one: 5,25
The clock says 3,32
